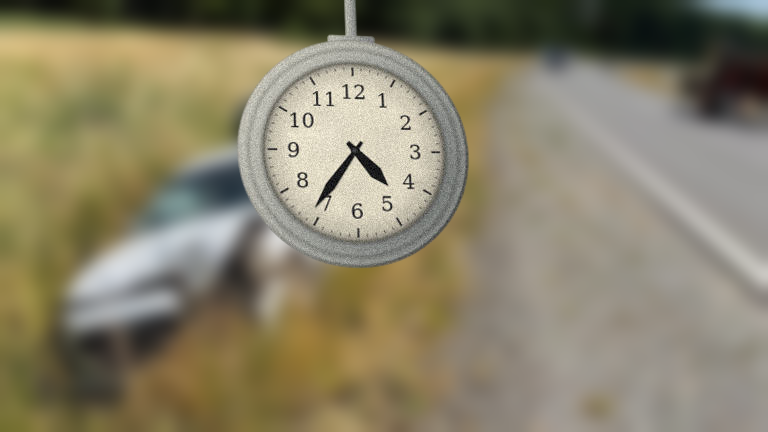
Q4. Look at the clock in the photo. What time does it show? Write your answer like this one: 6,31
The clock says 4,36
